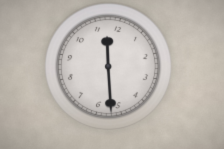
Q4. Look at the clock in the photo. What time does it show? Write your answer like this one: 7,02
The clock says 11,27
